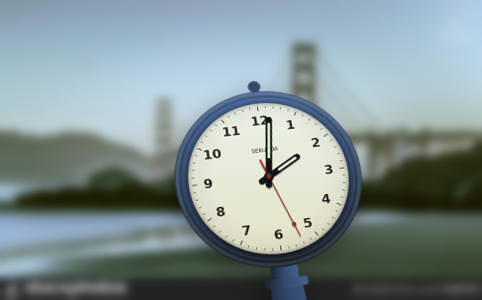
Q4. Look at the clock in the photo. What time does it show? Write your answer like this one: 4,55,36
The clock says 2,01,27
